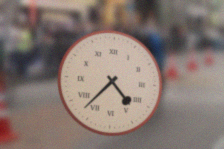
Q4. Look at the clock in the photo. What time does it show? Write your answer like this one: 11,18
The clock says 4,37
